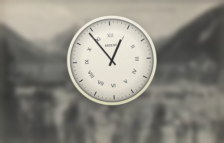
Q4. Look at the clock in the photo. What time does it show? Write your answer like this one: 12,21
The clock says 12,54
